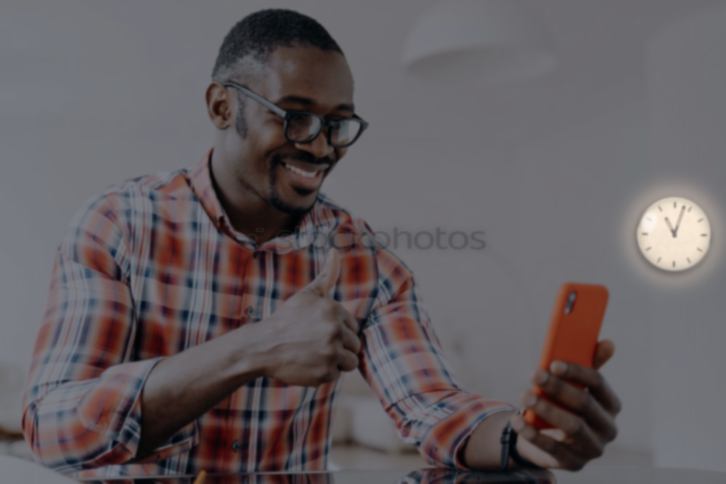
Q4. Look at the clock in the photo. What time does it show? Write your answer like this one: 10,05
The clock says 11,03
